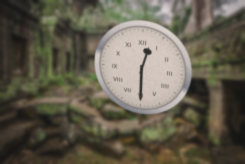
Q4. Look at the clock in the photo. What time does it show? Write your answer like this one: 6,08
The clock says 12,30
